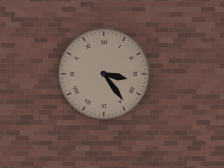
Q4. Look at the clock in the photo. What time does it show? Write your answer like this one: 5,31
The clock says 3,24
